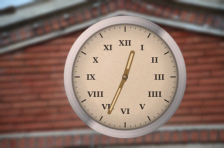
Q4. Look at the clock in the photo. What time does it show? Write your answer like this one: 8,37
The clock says 12,34
